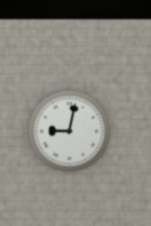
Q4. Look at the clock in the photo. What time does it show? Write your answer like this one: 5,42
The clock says 9,02
